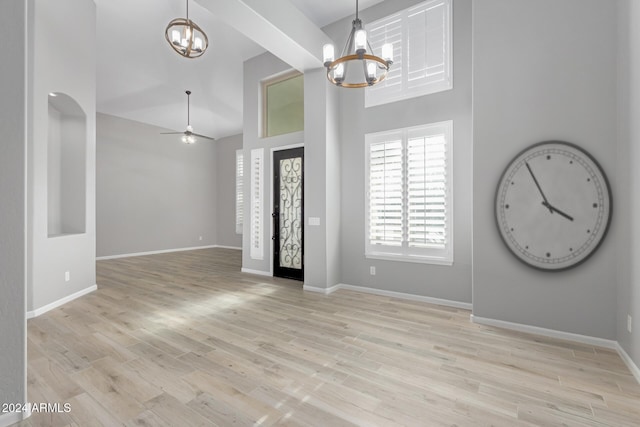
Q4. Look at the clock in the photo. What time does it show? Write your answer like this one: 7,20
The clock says 3,55
